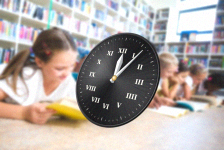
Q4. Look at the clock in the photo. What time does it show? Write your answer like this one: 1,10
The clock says 12,06
